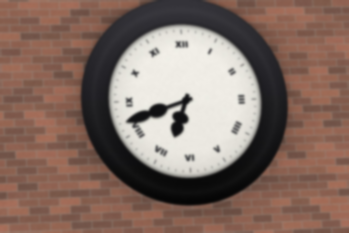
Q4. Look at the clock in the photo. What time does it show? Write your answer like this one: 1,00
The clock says 6,42
